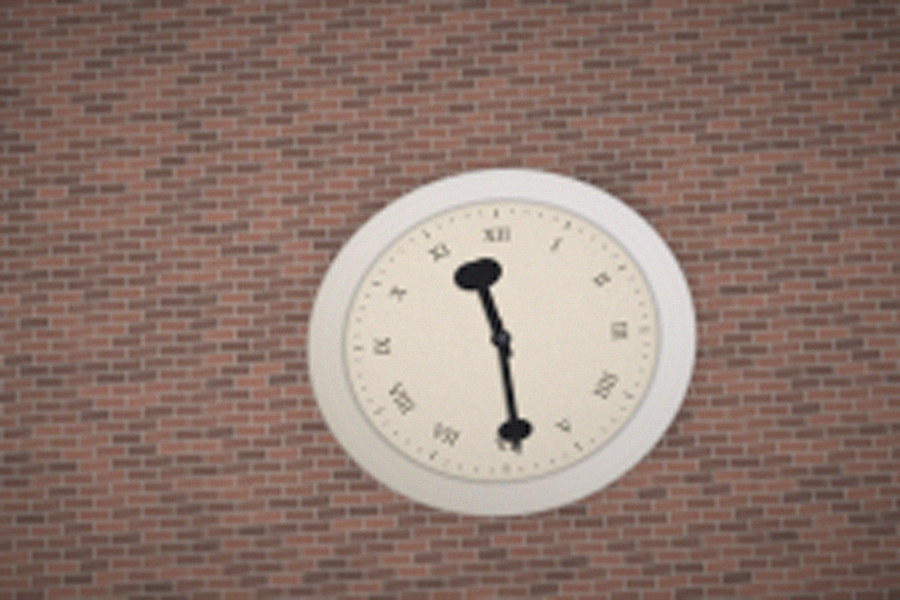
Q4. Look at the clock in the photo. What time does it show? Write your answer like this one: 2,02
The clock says 11,29
